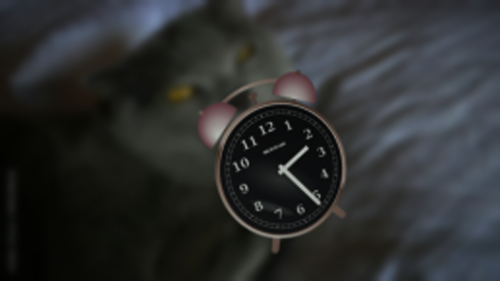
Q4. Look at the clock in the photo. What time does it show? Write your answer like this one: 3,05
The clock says 2,26
